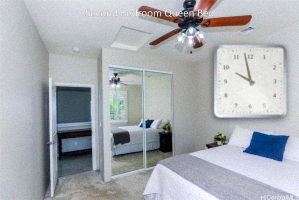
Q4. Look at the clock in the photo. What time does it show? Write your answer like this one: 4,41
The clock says 9,58
